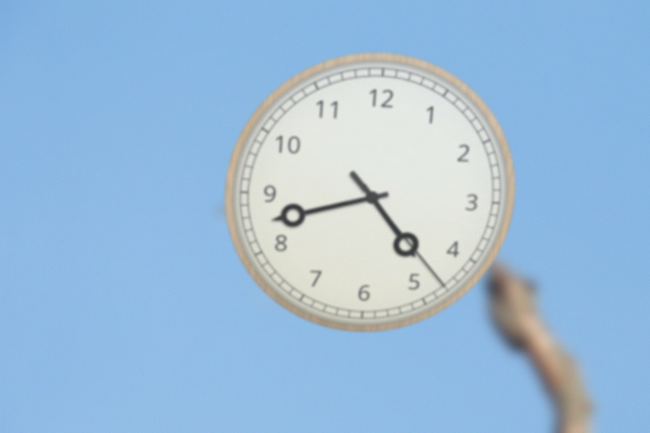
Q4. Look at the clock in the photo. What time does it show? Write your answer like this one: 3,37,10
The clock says 4,42,23
